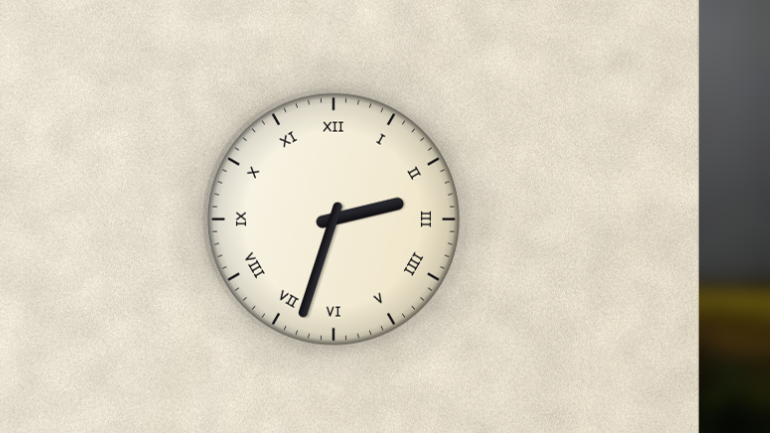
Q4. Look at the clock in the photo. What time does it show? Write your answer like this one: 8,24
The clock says 2,33
